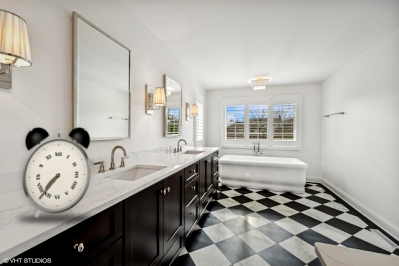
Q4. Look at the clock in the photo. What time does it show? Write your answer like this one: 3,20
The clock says 7,37
